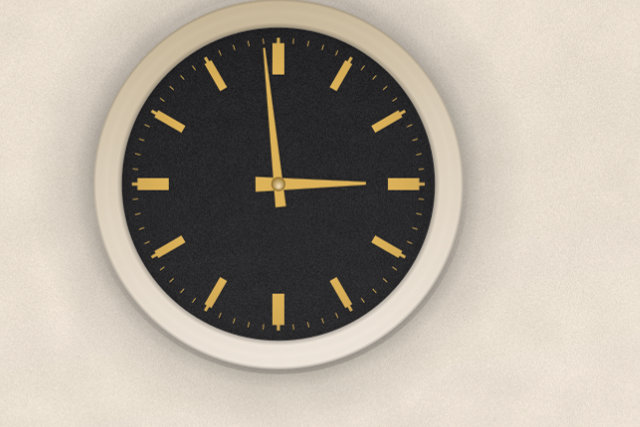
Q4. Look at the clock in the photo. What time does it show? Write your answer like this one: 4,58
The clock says 2,59
